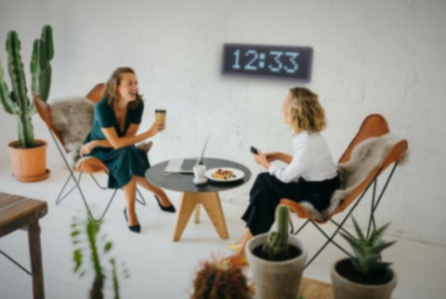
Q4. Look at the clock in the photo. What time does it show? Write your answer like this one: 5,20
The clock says 12,33
